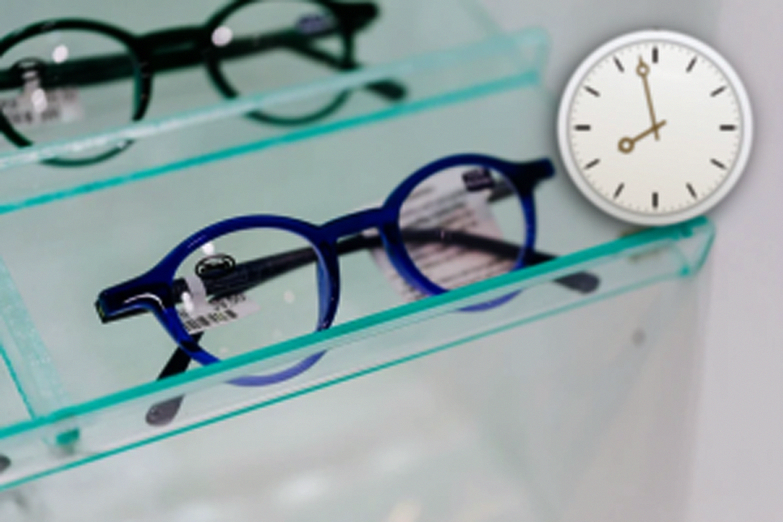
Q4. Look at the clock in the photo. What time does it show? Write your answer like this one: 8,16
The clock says 7,58
